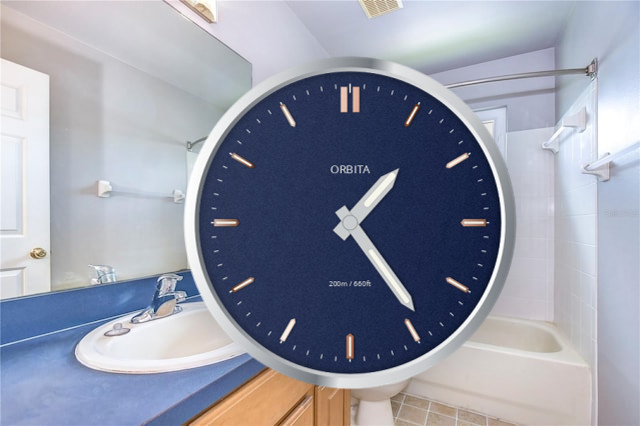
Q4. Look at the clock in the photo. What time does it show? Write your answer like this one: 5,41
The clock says 1,24
